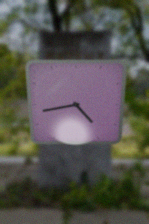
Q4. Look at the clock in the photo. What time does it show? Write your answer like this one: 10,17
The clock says 4,43
